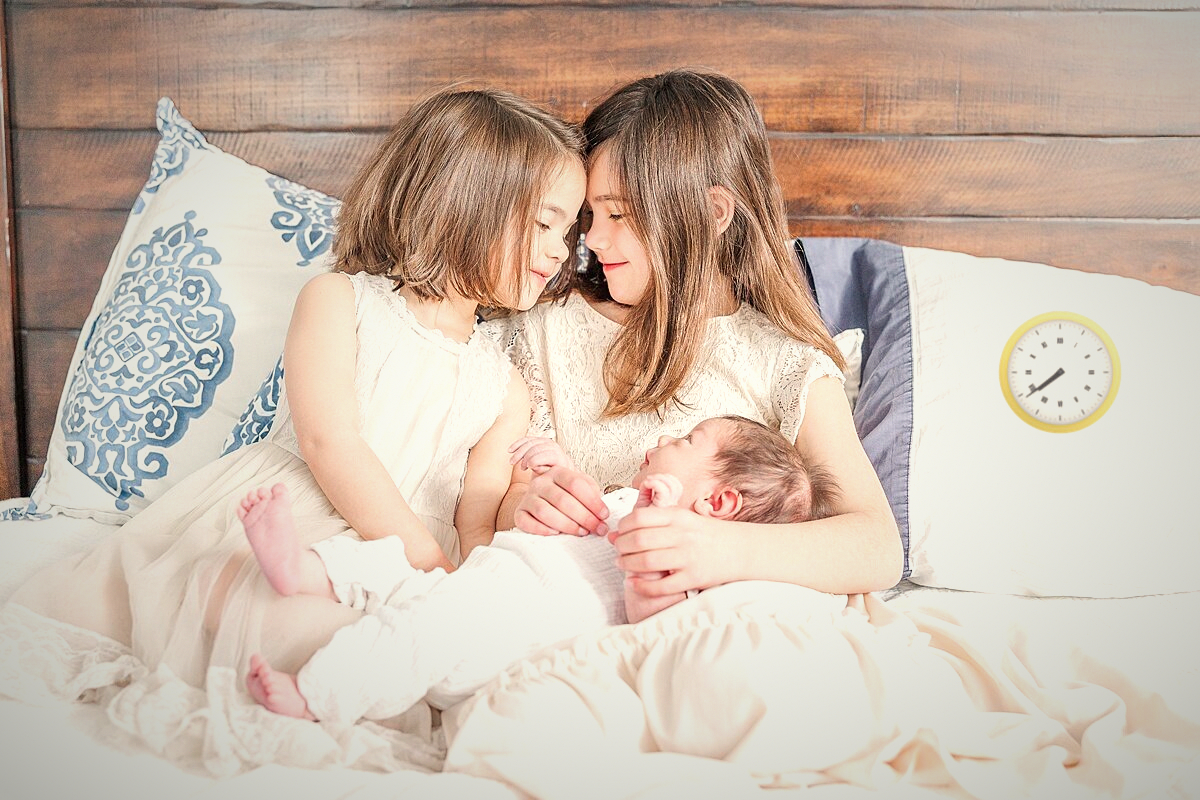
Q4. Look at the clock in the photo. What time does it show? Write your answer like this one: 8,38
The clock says 7,39
